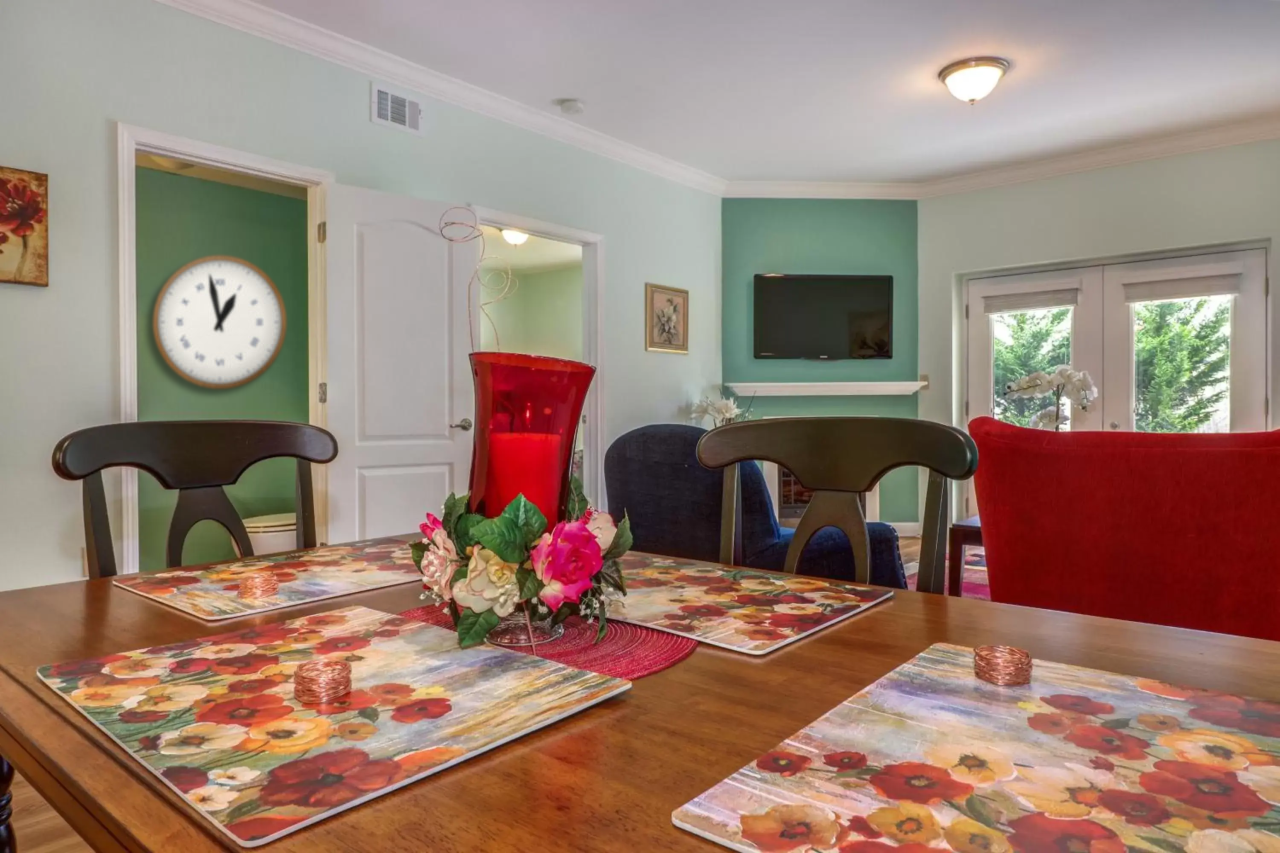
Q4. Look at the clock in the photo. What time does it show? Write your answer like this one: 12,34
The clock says 12,58
